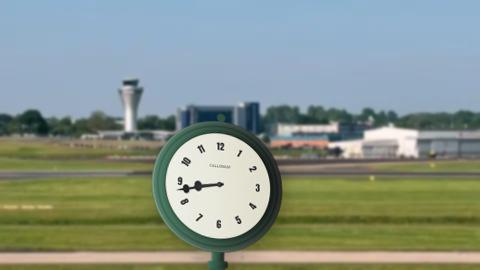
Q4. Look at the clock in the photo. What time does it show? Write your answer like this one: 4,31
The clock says 8,43
